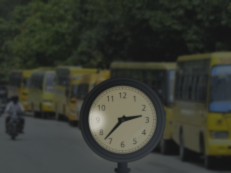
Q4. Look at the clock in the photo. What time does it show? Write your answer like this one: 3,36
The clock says 2,37
